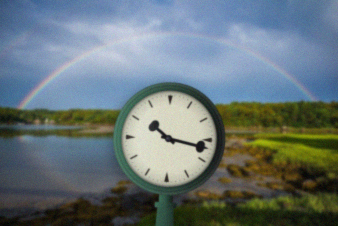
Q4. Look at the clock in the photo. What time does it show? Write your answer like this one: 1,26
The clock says 10,17
